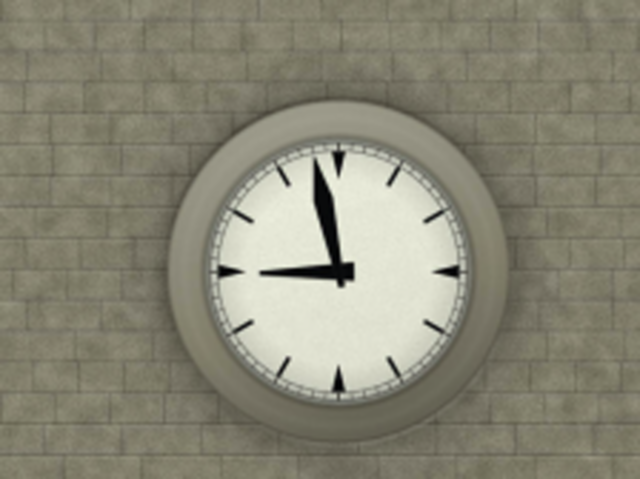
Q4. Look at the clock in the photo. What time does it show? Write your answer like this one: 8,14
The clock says 8,58
